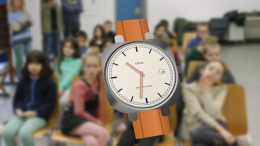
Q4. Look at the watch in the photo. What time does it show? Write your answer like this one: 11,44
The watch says 10,32
